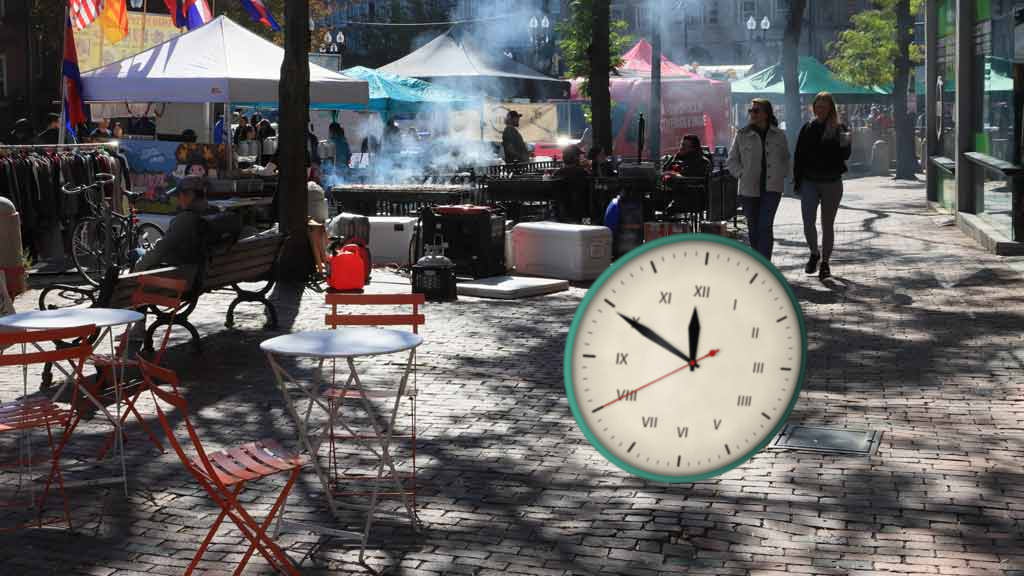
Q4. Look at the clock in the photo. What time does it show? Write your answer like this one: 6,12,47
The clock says 11,49,40
